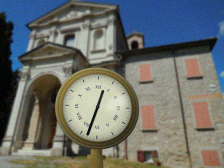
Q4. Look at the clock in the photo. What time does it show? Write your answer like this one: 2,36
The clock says 12,33
